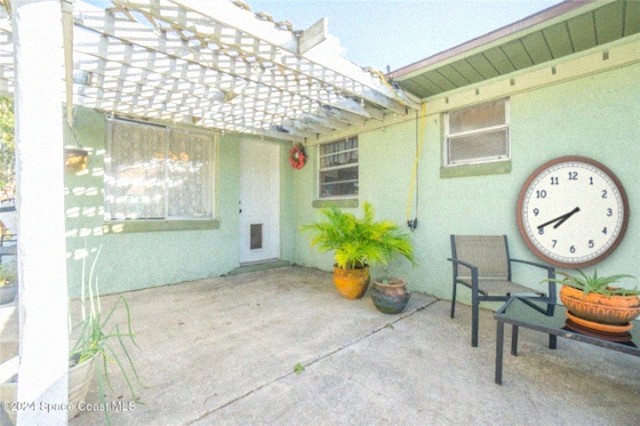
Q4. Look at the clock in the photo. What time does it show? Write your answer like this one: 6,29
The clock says 7,41
